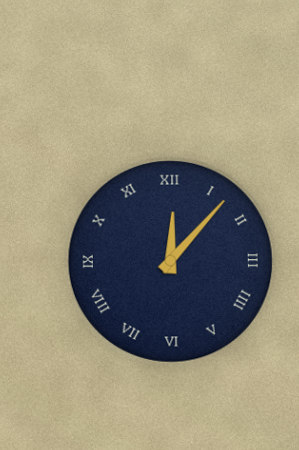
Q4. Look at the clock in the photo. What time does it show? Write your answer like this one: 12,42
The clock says 12,07
